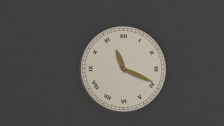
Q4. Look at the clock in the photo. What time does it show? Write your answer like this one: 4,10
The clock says 11,19
